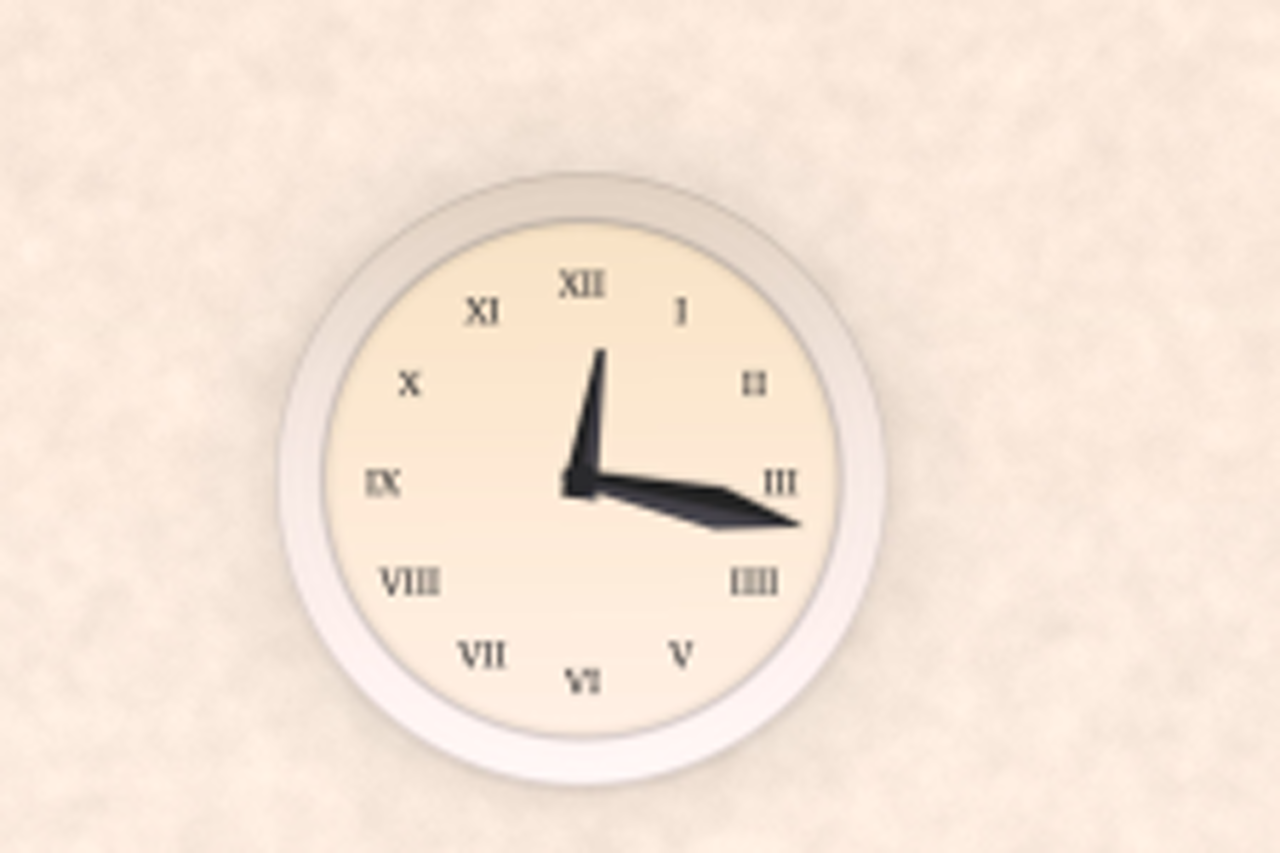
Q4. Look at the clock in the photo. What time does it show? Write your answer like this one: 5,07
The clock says 12,17
